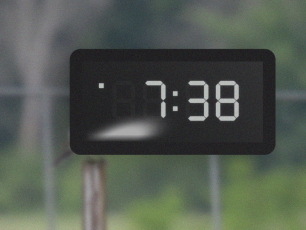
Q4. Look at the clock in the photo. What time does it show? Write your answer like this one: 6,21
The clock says 7,38
